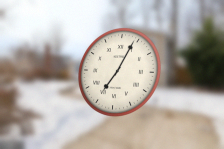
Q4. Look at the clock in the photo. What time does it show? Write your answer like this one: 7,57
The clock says 7,04
